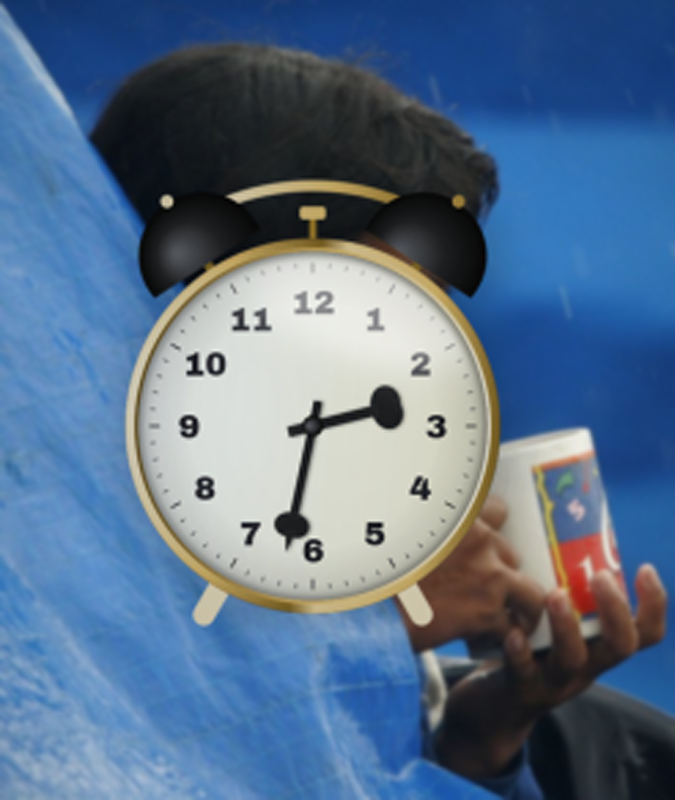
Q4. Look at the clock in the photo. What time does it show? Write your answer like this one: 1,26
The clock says 2,32
